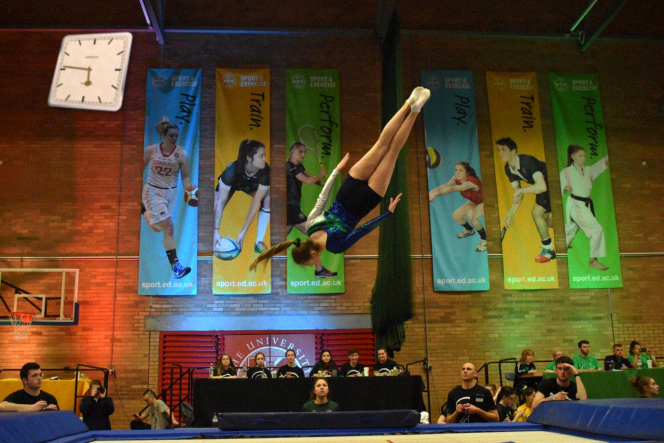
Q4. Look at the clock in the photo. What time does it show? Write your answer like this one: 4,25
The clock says 5,46
